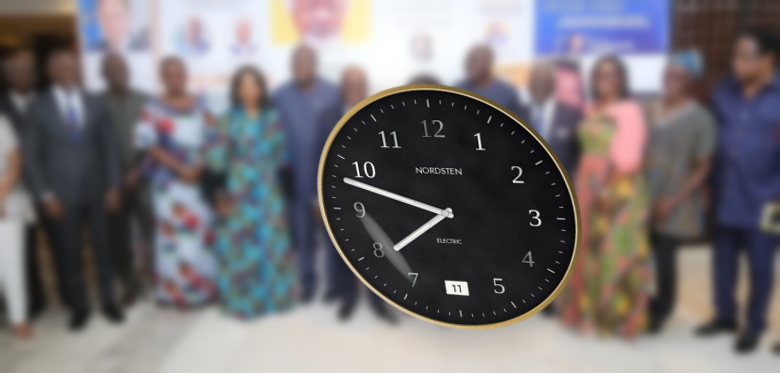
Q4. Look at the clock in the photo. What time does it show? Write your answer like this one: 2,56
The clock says 7,48
